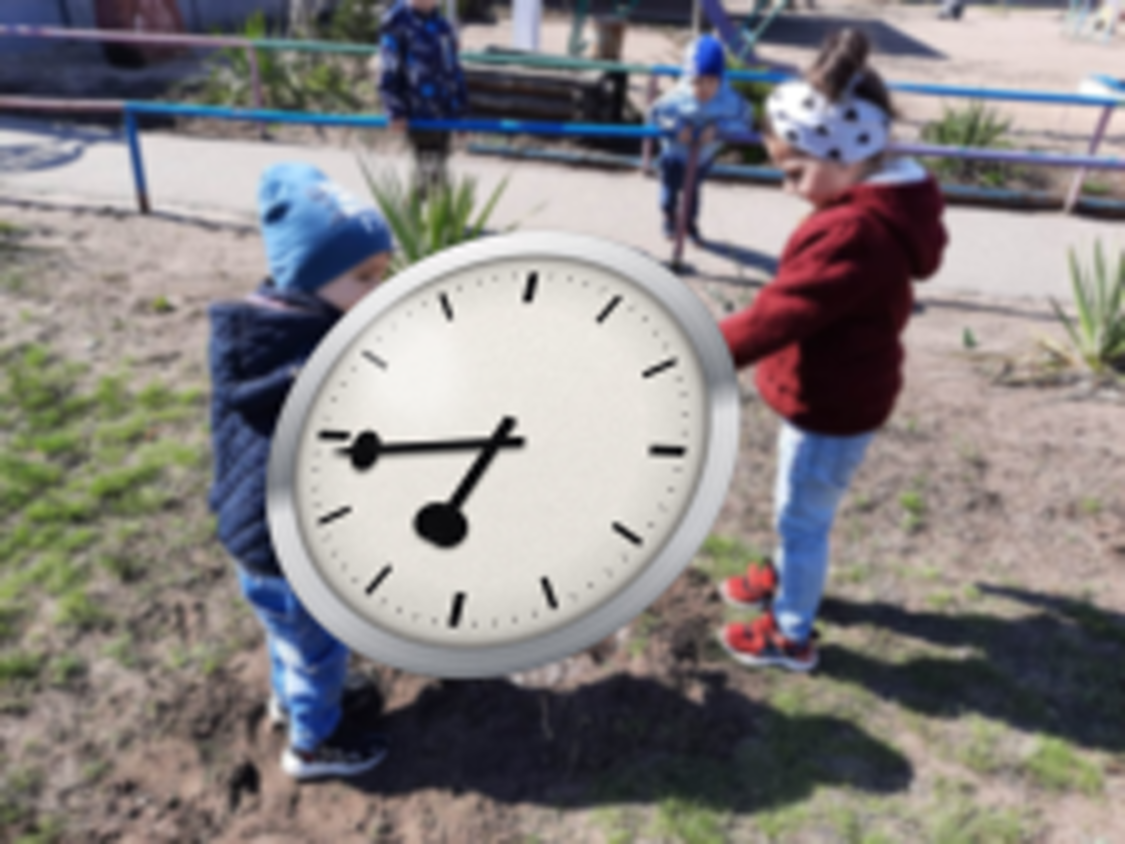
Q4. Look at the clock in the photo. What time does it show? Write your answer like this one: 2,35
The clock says 6,44
